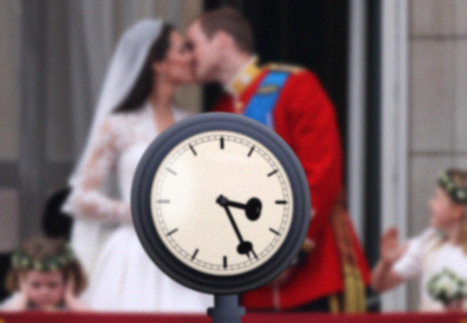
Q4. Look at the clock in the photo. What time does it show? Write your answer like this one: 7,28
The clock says 3,26
